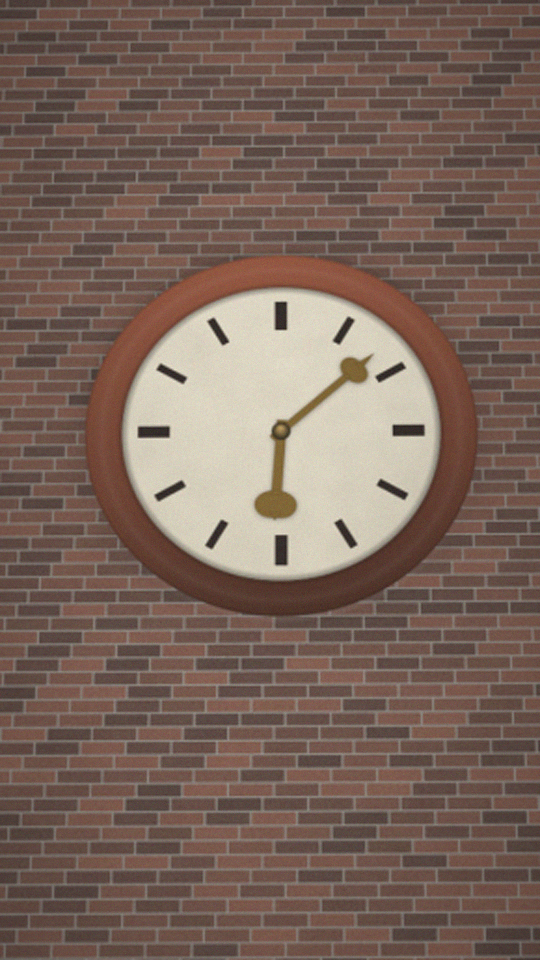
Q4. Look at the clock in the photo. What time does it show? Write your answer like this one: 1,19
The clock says 6,08
